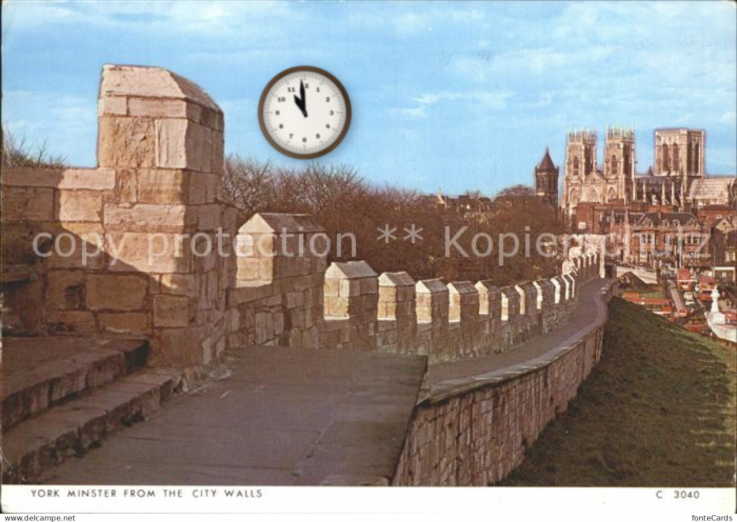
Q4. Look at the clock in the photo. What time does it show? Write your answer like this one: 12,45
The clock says 10,59
